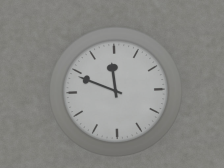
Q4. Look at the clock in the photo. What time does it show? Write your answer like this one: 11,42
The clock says 11,49
